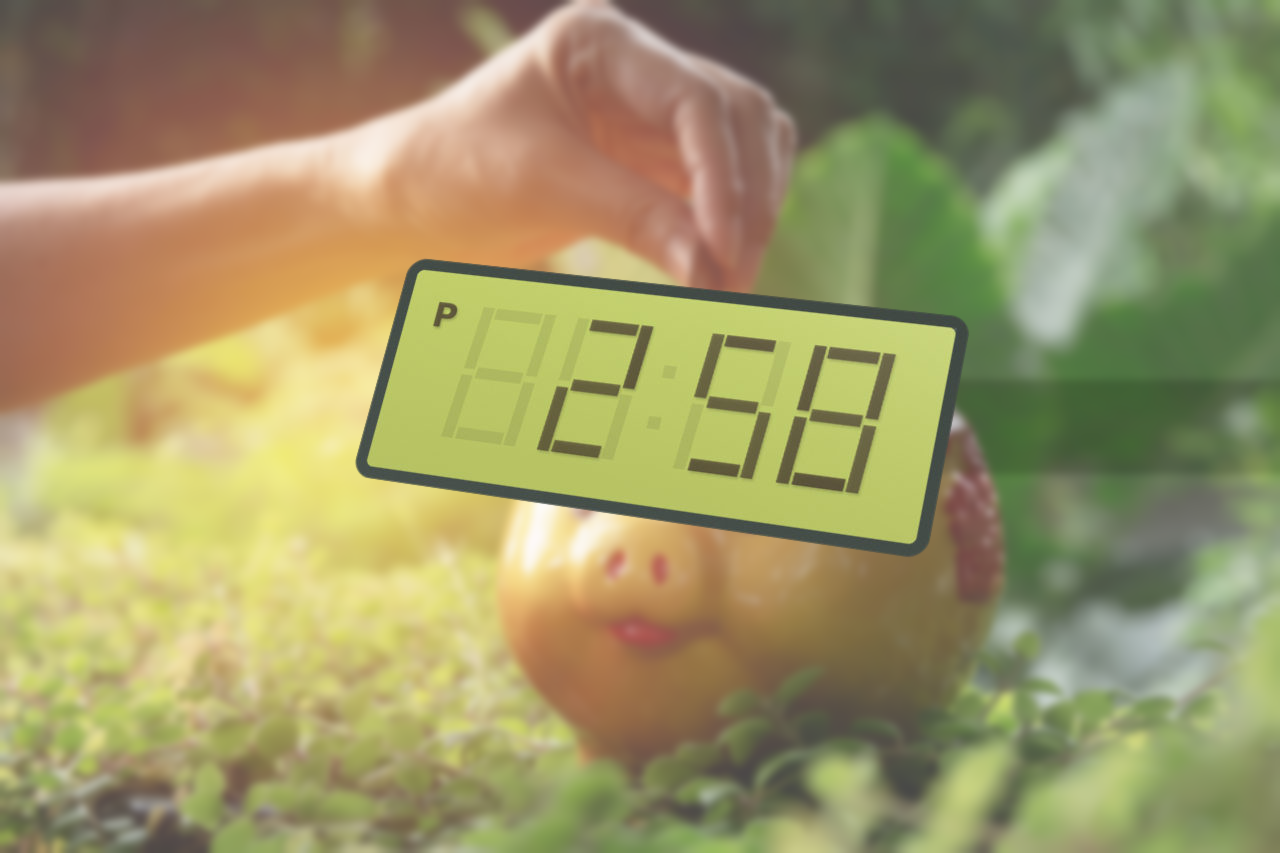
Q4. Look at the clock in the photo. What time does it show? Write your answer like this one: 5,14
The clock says 2,58
